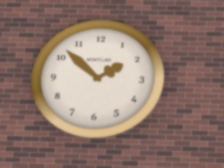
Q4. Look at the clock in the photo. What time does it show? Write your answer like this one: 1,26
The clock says 1,52
